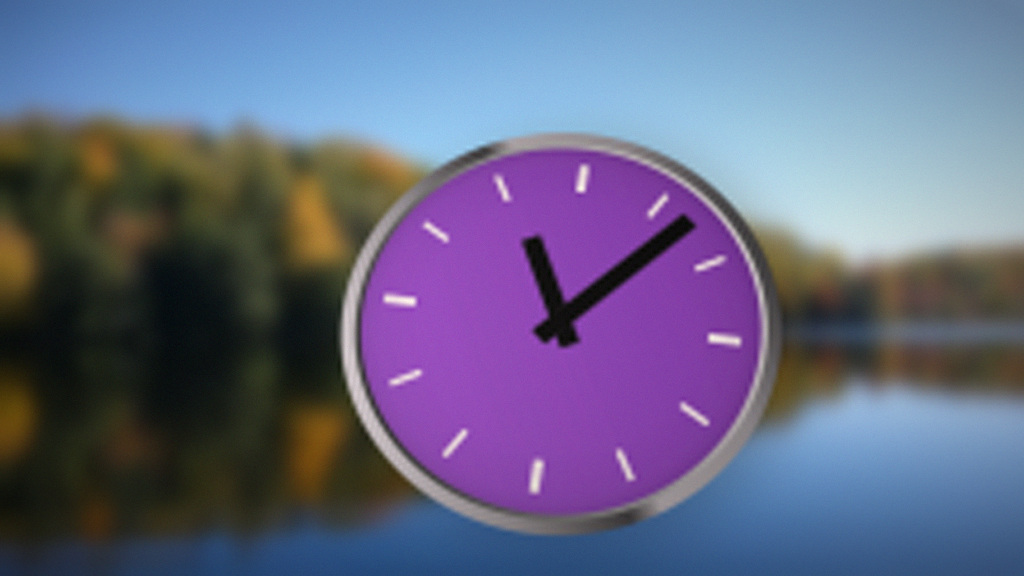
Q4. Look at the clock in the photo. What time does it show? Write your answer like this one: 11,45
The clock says 11,07
